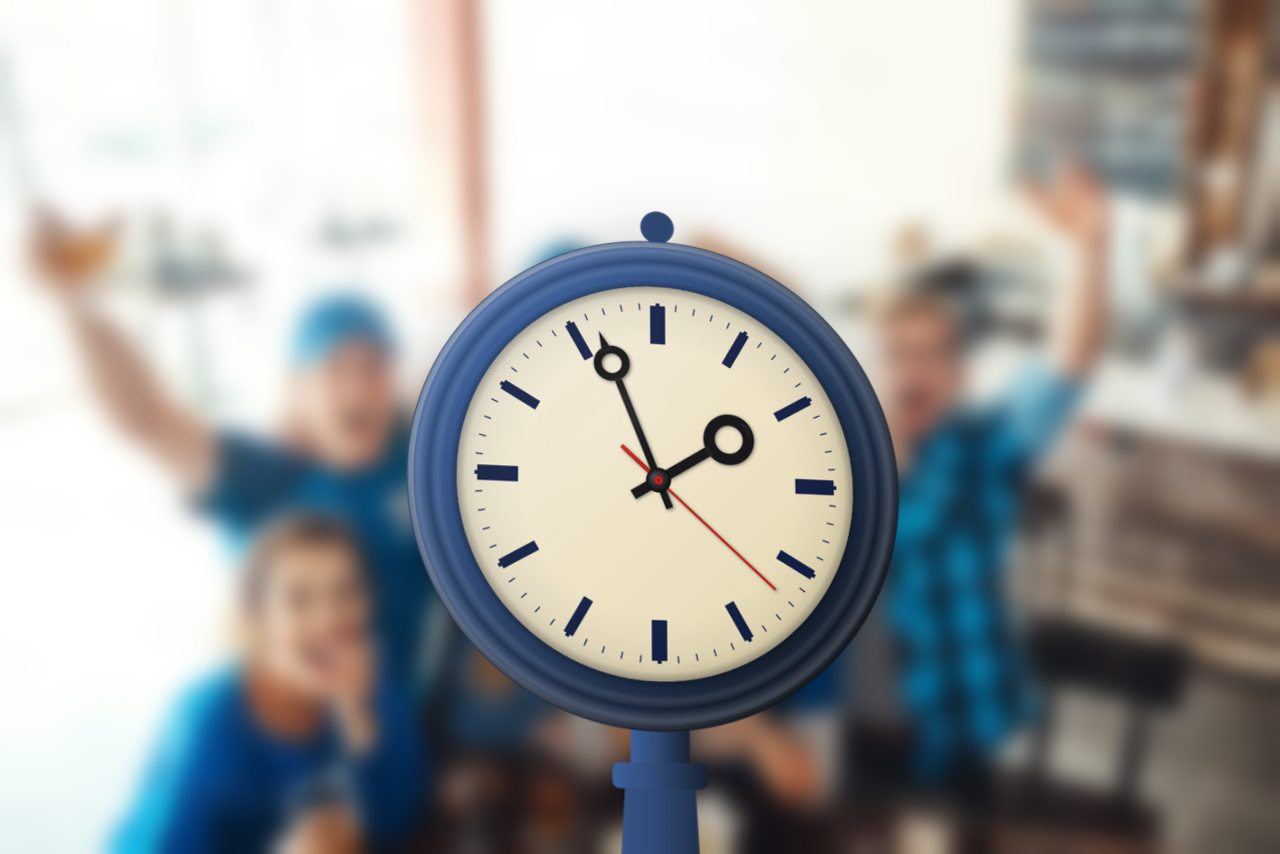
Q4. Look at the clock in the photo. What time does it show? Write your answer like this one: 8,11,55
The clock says 1,56,22
